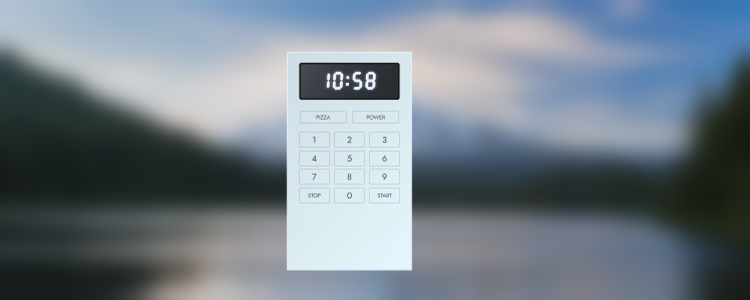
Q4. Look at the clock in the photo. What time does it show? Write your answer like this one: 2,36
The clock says 10,58
